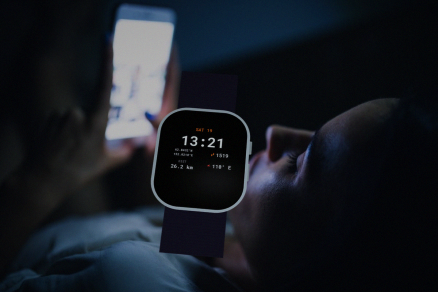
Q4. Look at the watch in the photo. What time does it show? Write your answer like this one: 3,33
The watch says 13,21
